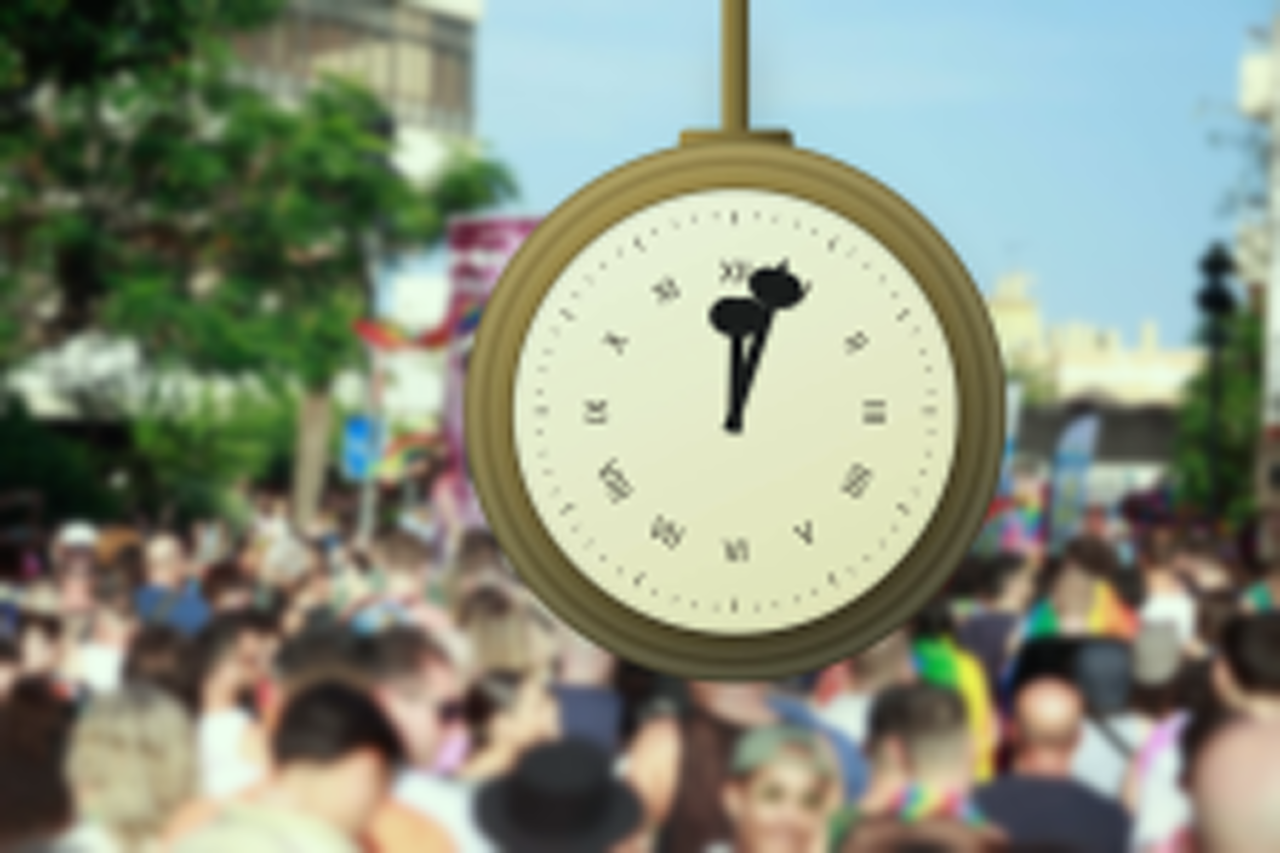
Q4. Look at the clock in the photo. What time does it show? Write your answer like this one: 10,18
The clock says 12,03
